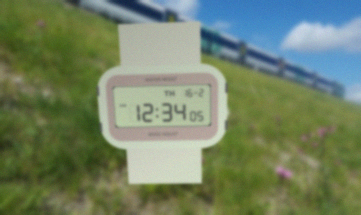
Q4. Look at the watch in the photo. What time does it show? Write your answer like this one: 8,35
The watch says 12,34
